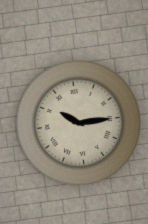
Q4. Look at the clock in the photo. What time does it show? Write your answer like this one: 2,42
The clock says 10,15
